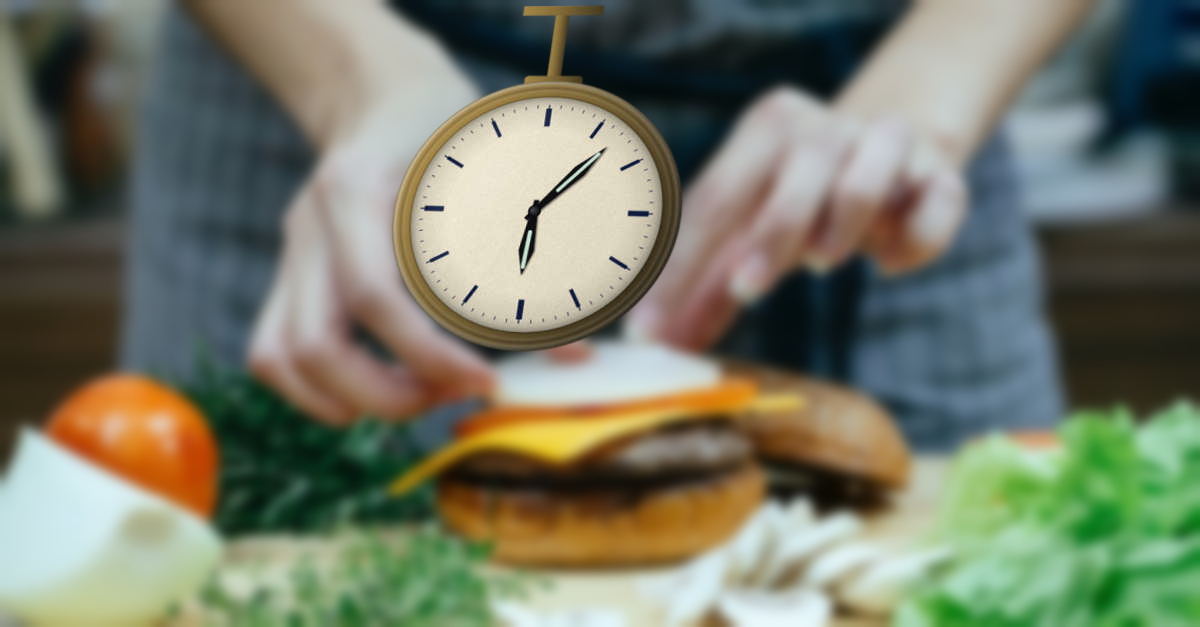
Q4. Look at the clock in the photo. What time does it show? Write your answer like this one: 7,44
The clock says 6,07
